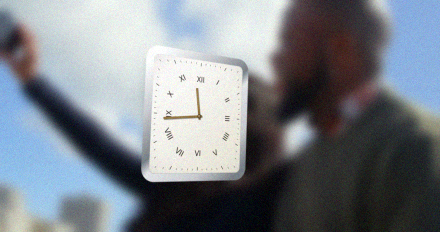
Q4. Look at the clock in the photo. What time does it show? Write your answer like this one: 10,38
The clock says 11,44
